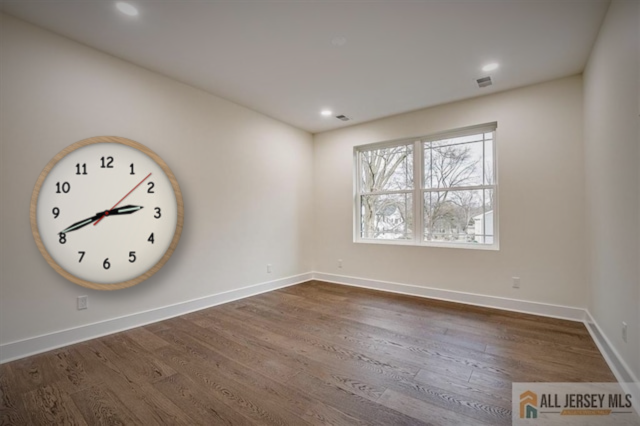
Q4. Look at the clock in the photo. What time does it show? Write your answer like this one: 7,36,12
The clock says 2,41,08
